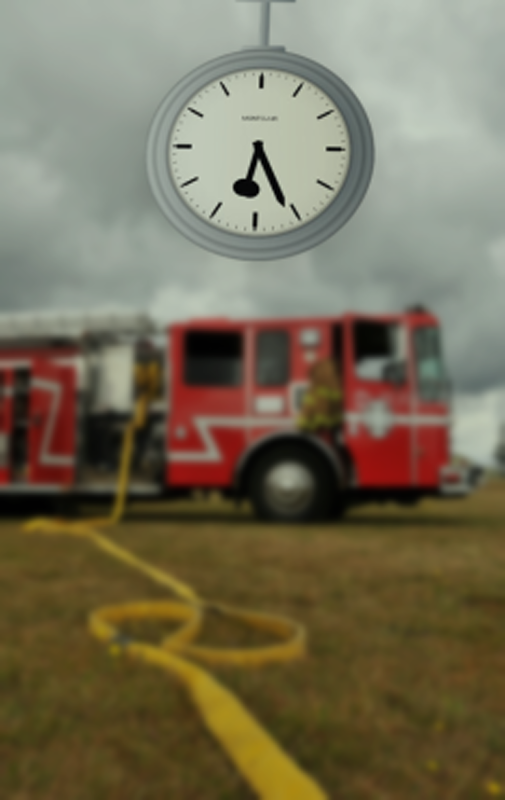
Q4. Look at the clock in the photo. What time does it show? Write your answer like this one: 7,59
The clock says 6,26
